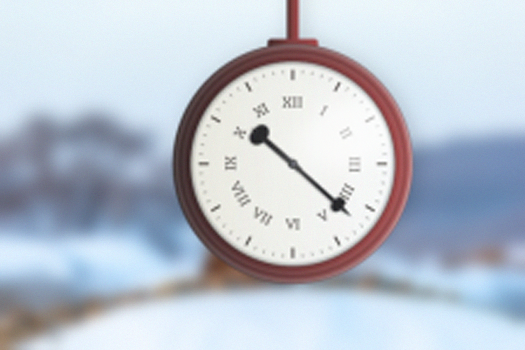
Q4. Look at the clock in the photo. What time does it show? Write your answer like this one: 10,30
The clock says 10,22
